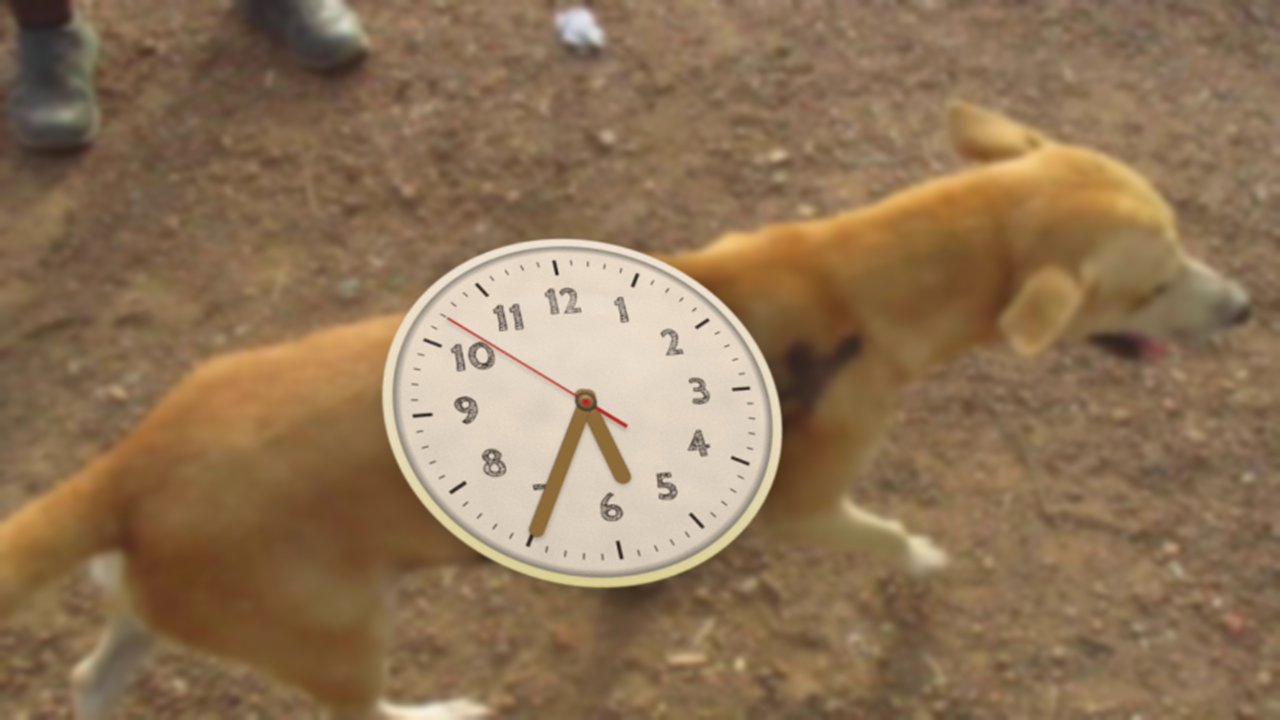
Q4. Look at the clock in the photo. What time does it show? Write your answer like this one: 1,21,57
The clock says 5,34,52
